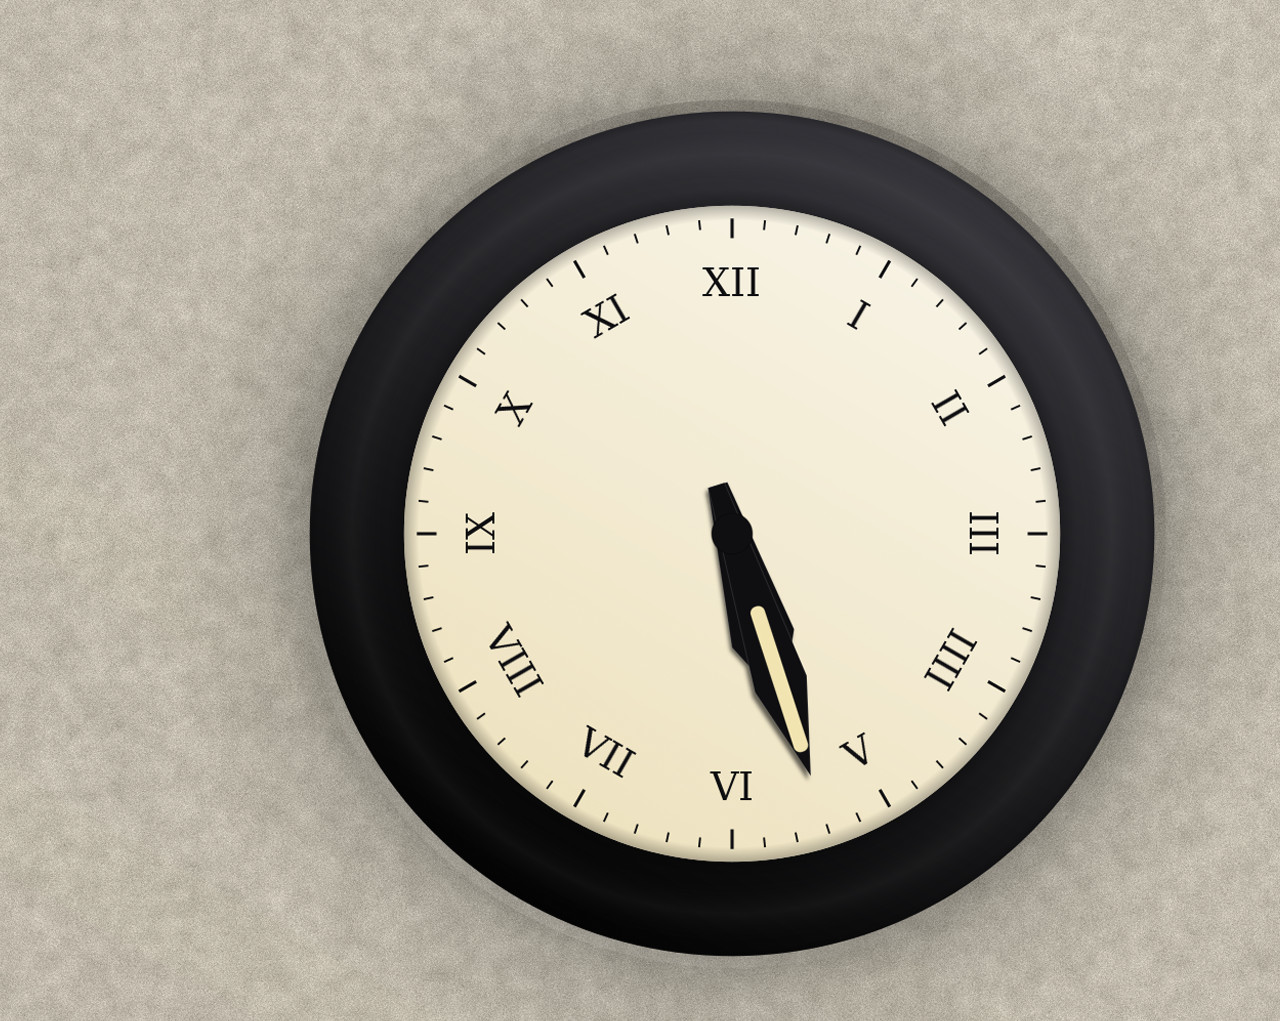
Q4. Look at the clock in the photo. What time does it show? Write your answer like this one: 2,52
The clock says 5,27
